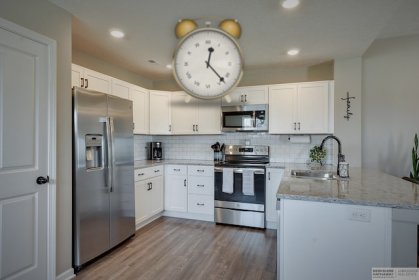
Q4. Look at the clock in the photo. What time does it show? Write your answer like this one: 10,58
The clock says 12,23
